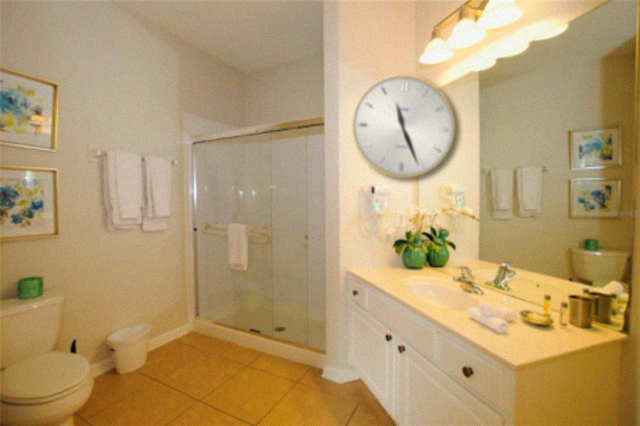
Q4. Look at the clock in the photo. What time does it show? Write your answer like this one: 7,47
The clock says 11,26
